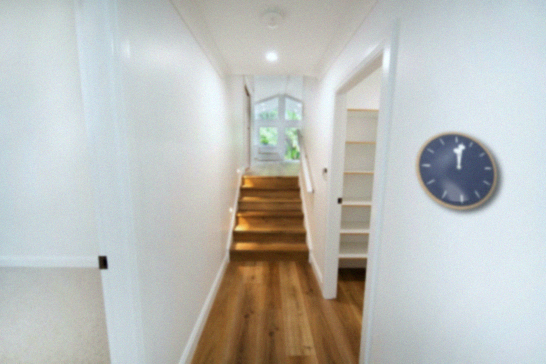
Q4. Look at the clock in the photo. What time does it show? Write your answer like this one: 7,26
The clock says 12,02
